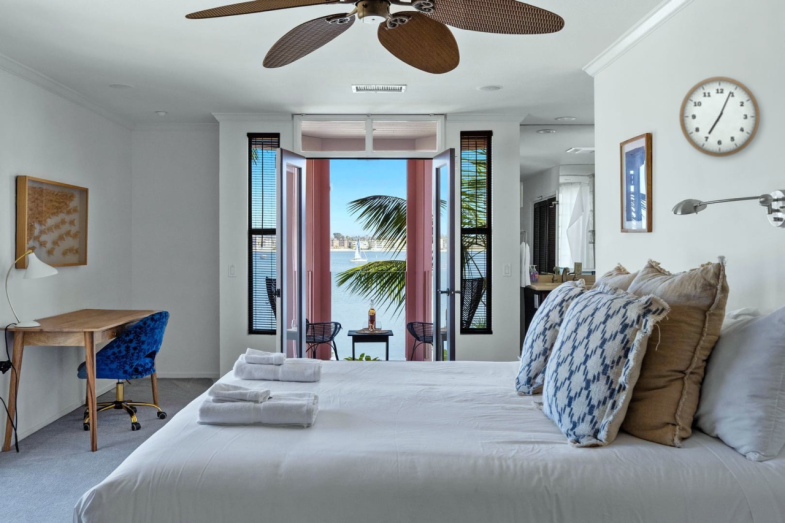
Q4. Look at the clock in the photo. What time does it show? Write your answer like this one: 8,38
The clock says 7,04
